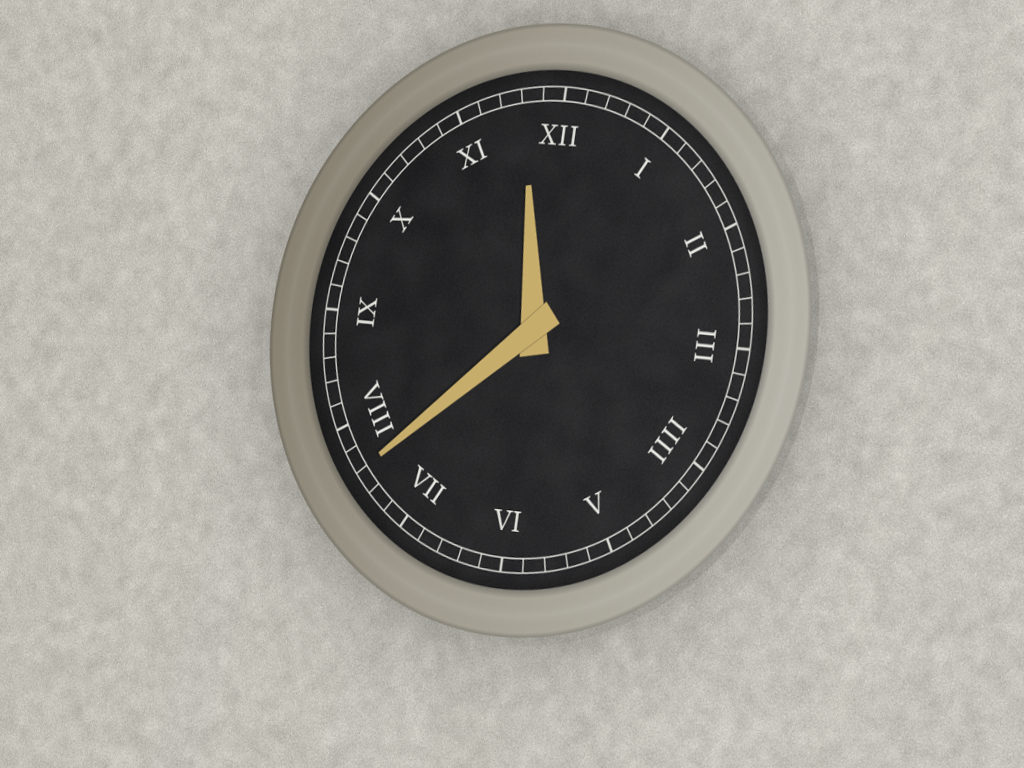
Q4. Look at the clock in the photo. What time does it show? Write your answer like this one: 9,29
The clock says 11,38
